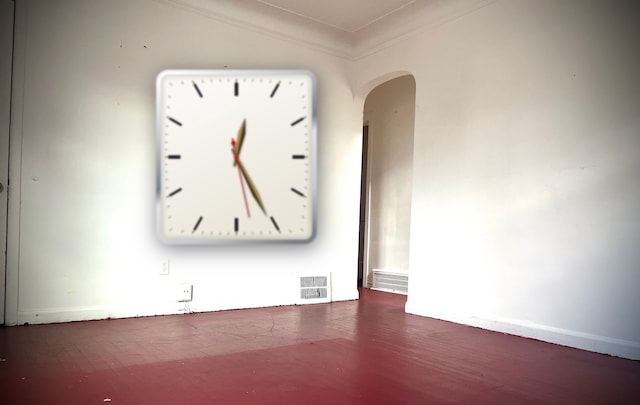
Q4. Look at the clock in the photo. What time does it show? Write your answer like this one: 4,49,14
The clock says 12,25,28
